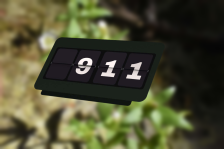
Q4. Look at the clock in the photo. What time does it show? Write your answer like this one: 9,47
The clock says 9,11
